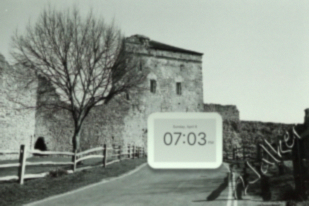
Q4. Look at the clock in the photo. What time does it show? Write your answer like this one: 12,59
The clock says 7,03
